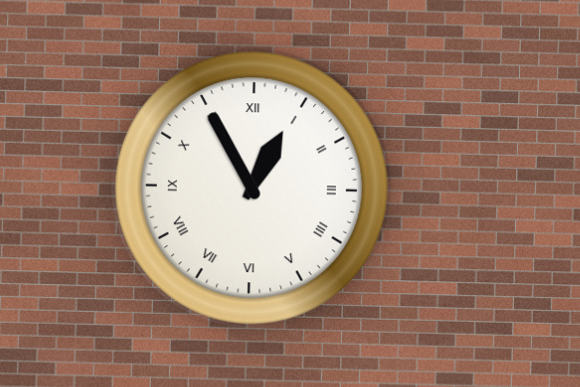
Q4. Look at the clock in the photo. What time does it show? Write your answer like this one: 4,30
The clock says 12,55
